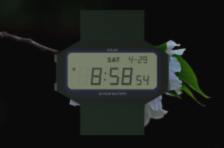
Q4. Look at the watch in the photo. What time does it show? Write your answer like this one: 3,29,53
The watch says 8,58,54
